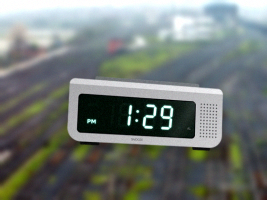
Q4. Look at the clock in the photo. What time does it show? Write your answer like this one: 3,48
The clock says 1,29
